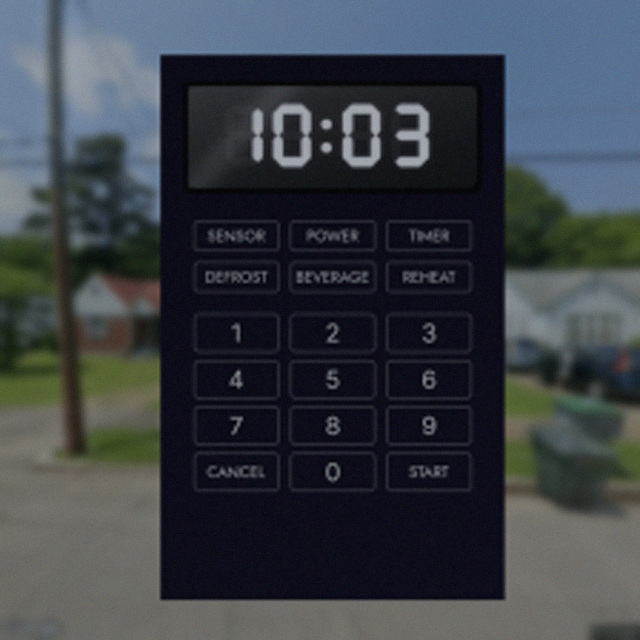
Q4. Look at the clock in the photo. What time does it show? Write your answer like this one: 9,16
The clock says 10,03
